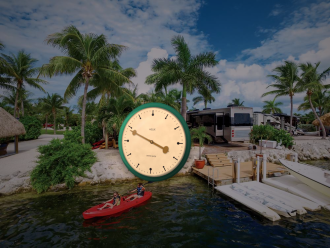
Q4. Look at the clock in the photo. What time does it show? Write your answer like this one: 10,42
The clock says 3,49
